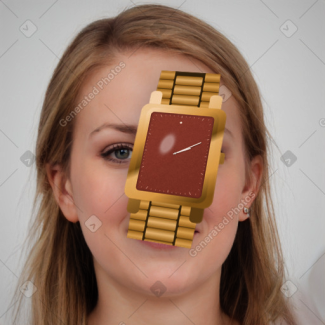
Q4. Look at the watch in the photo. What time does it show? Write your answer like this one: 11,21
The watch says 2,10
